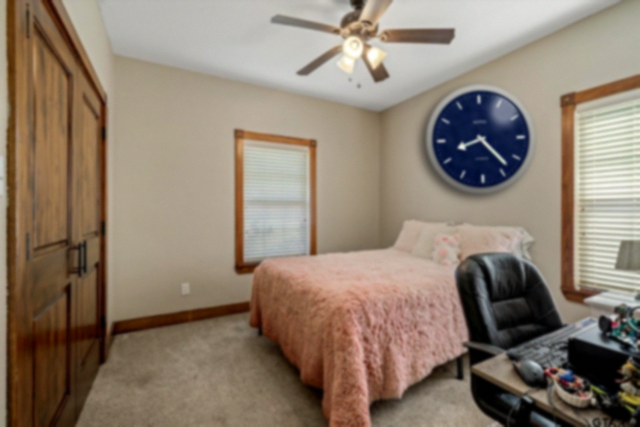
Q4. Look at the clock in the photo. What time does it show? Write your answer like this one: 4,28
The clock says 8,23
